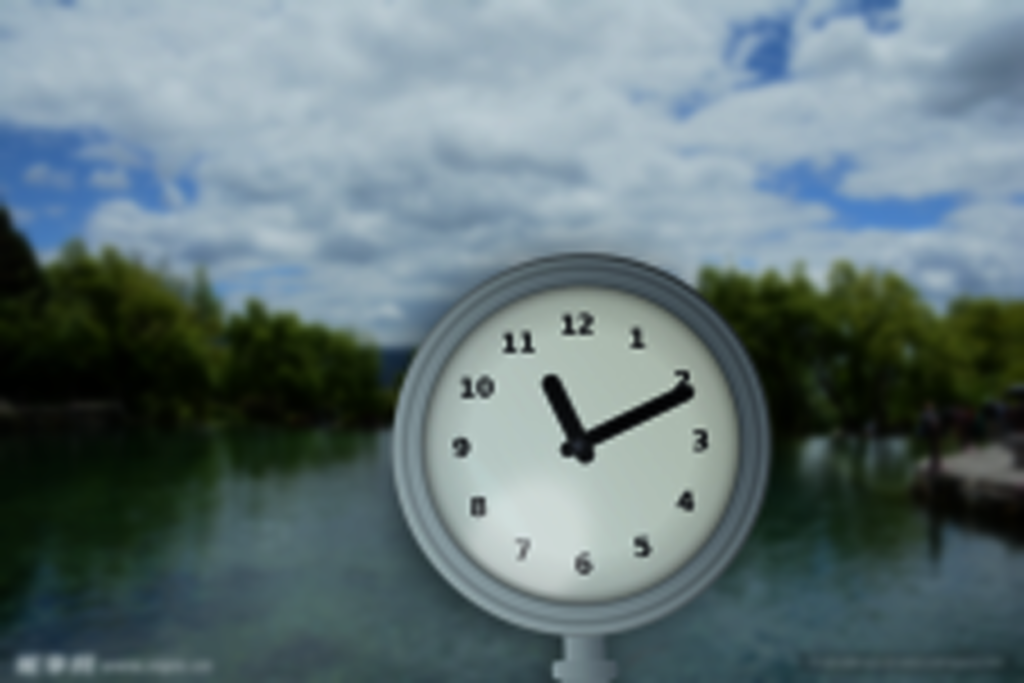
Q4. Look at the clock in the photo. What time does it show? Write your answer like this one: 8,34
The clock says 11,11
